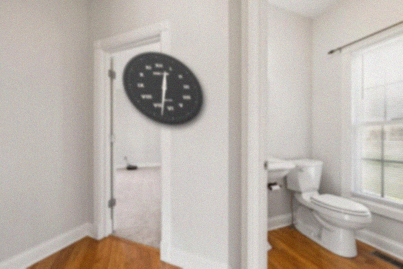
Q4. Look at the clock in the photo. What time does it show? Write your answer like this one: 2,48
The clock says 12,33
